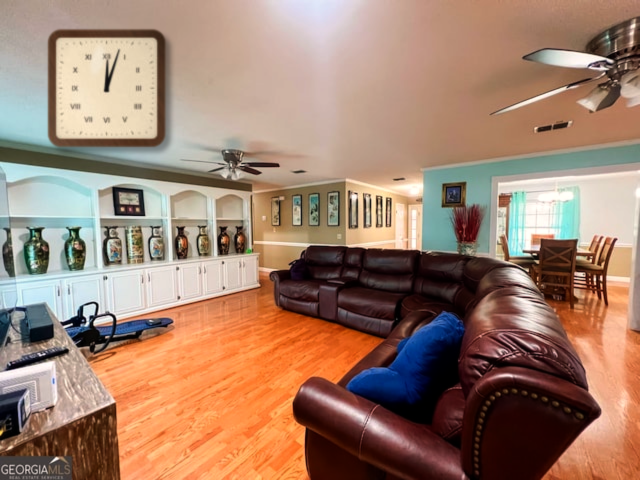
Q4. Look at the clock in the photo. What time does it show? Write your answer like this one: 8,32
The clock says 12,03
